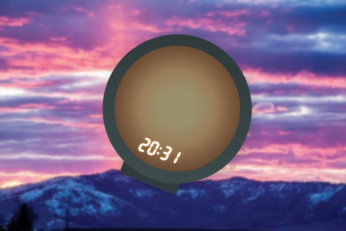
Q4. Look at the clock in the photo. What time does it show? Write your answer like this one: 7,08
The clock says 20,31
